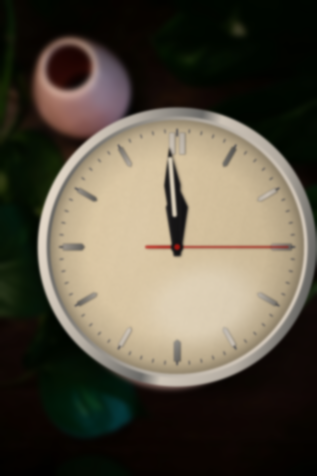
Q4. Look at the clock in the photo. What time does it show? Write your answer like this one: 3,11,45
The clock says 11,59,15
